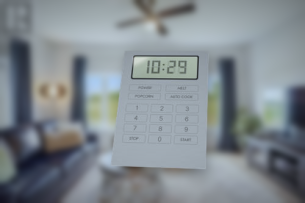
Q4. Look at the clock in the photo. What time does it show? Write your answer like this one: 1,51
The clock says 10,29
